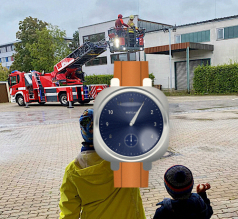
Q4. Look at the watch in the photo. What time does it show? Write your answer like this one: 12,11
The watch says 1,05
